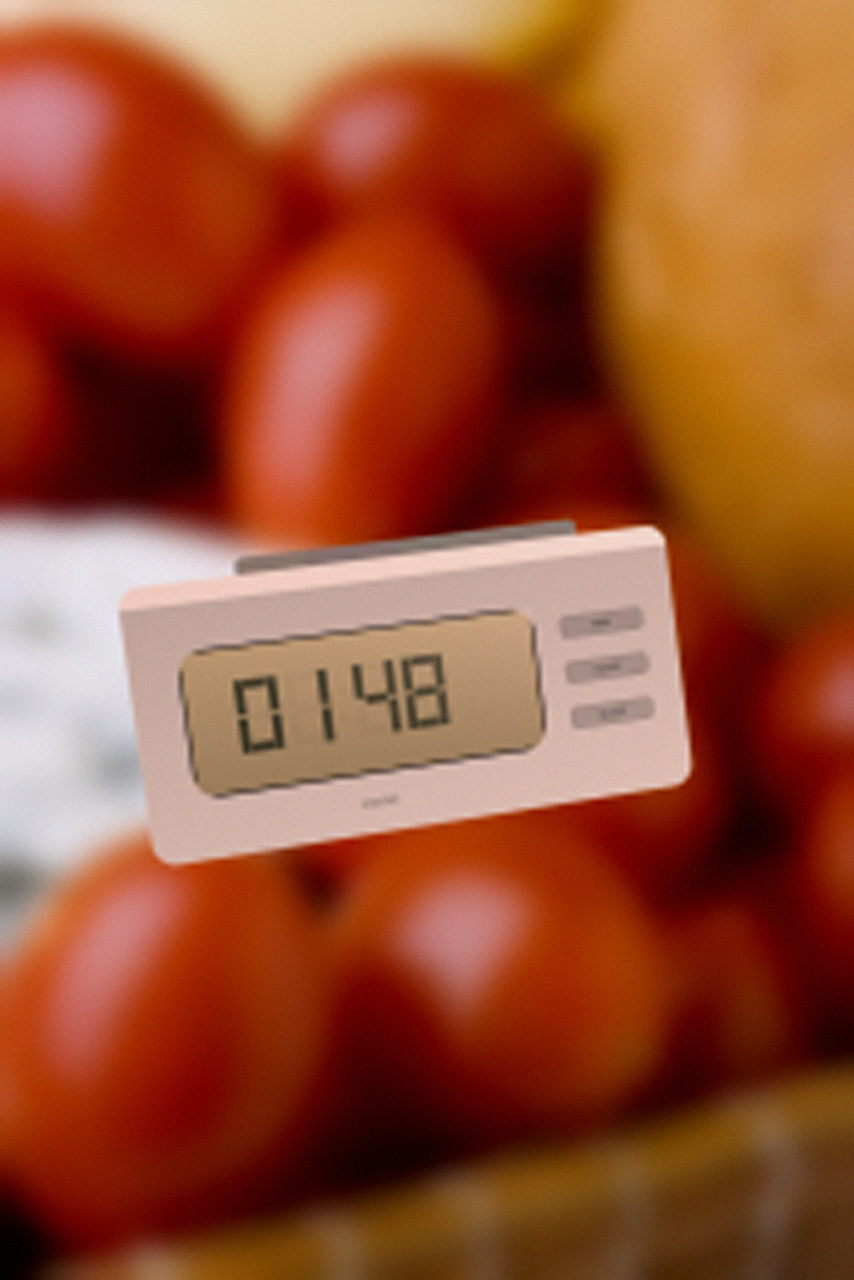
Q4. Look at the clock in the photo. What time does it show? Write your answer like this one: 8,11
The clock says 1,48
